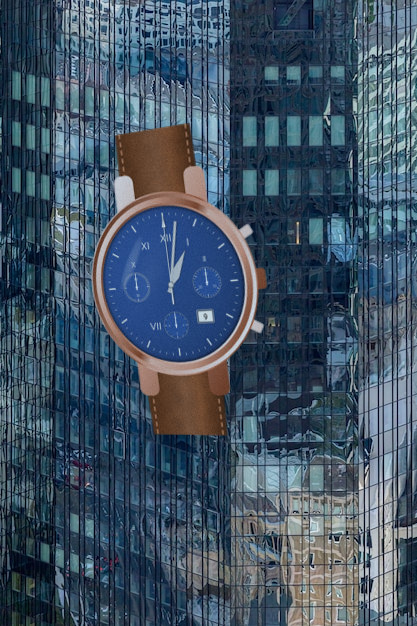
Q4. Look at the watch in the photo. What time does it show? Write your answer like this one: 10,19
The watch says 1,02
